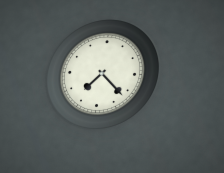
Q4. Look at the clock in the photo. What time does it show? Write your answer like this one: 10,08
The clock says 7,22
